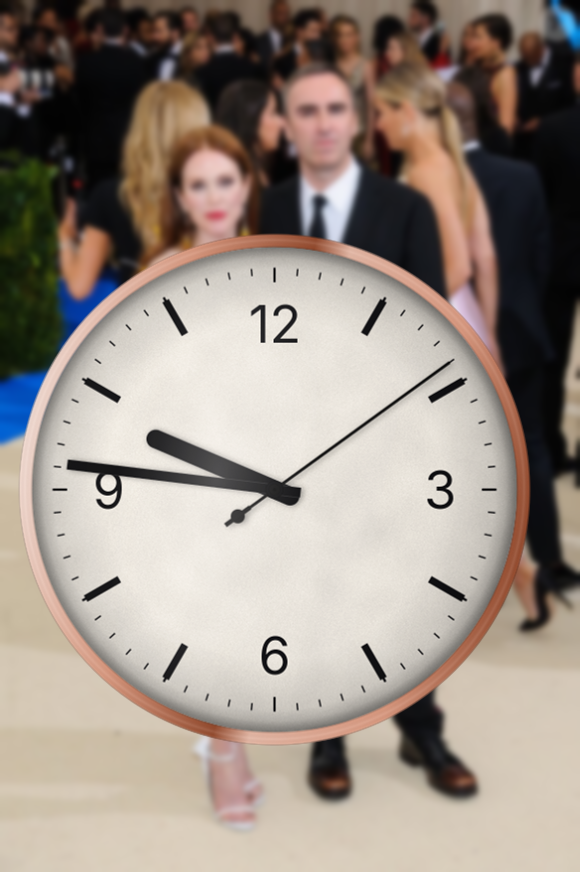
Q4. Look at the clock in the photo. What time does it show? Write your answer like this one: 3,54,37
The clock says 9,46,09
